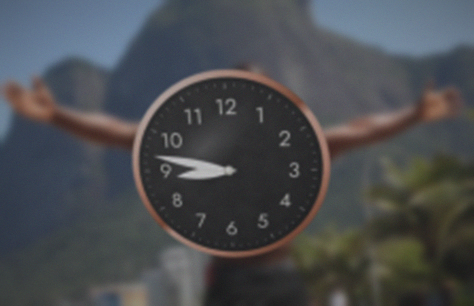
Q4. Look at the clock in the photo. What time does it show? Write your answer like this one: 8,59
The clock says 8,47
